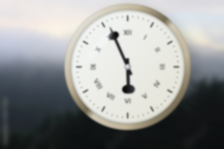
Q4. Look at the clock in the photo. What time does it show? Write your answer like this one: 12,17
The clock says 5,56
